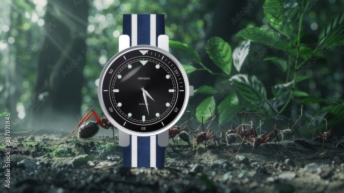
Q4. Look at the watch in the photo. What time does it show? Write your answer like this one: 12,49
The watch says 4,28
